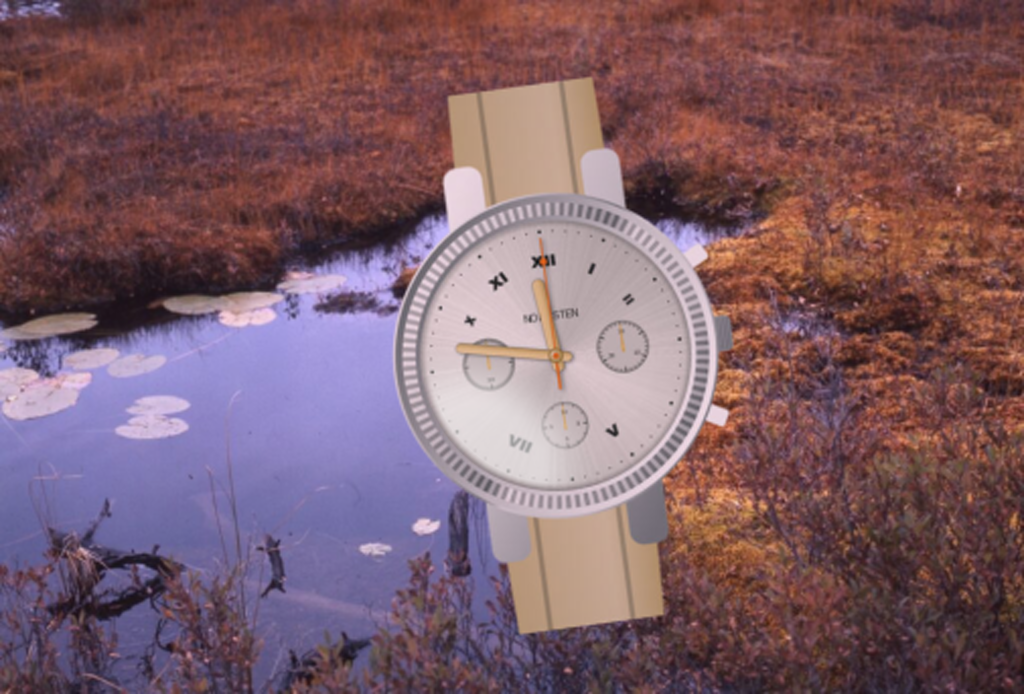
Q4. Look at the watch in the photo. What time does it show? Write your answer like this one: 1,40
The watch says 11,47
